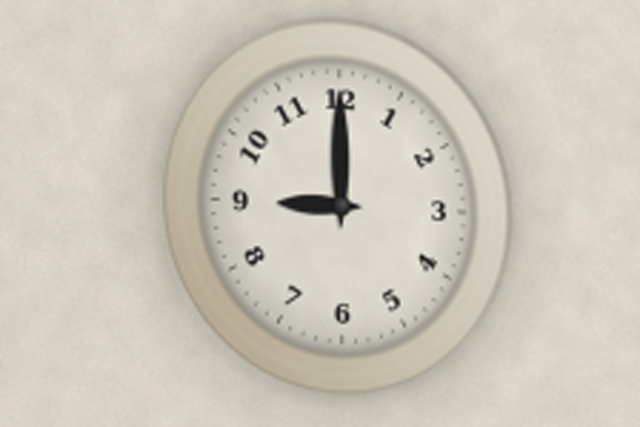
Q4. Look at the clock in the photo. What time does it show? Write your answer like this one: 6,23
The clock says 9,00
